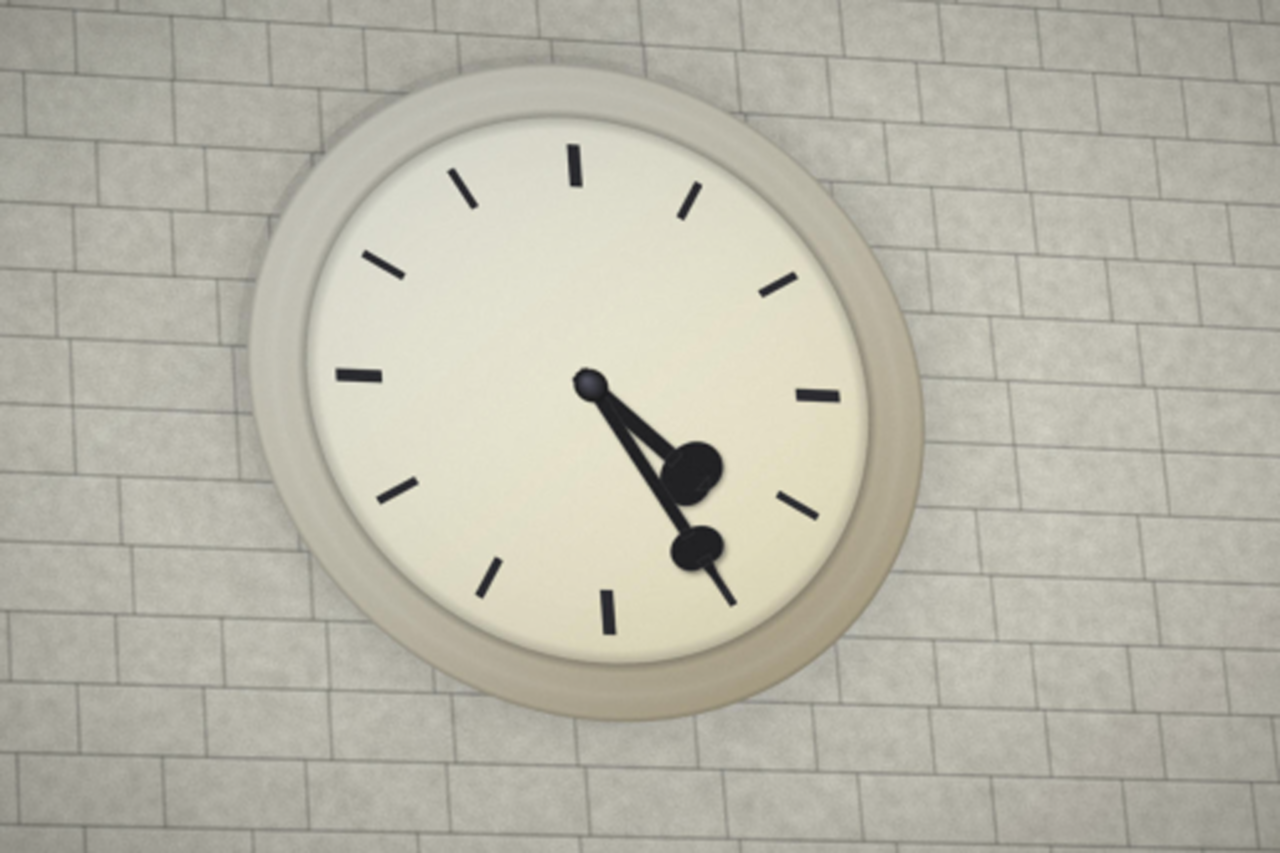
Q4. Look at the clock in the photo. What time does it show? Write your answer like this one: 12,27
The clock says 4,25
